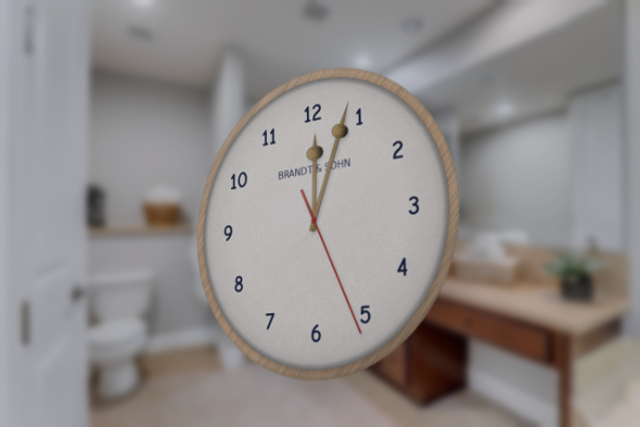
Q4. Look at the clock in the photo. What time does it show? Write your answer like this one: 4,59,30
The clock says 12,03,26
